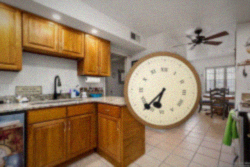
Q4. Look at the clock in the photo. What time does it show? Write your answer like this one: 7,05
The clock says 6,37
